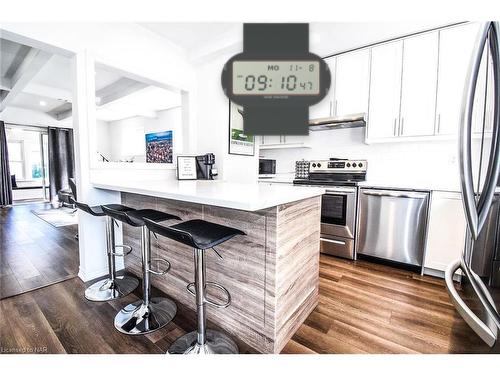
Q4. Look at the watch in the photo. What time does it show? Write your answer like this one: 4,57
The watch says 9,10
